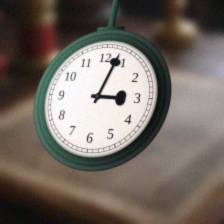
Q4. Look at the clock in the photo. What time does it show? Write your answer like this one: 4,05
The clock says 3,03
